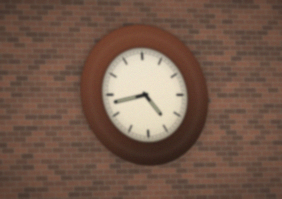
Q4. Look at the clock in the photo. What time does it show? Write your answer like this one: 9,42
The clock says 4,43
